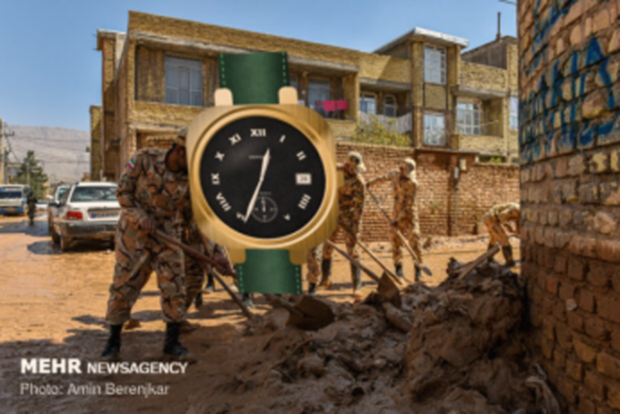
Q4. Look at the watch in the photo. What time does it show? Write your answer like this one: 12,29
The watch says 12,34
